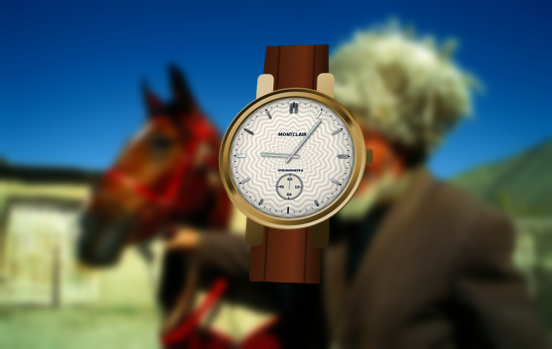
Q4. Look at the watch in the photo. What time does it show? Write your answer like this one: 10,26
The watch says 9,06
